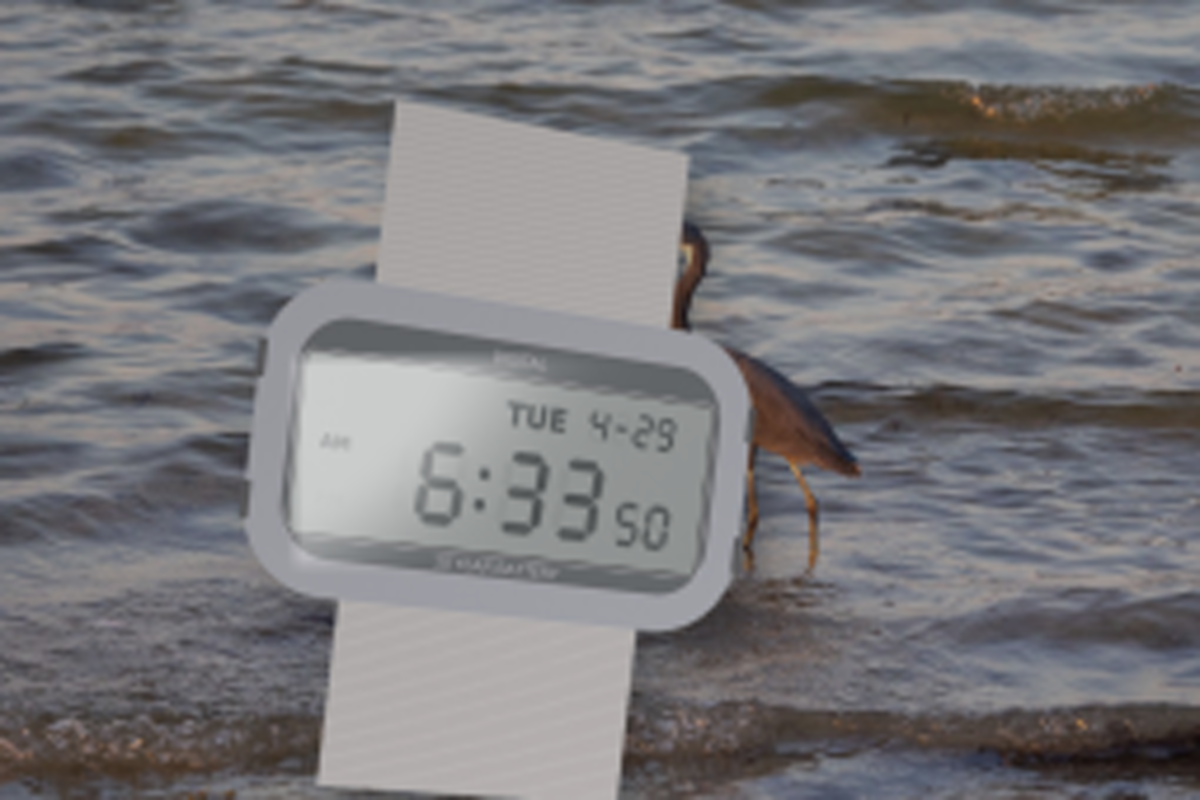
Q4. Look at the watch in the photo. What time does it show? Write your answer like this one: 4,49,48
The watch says 6,33,50
